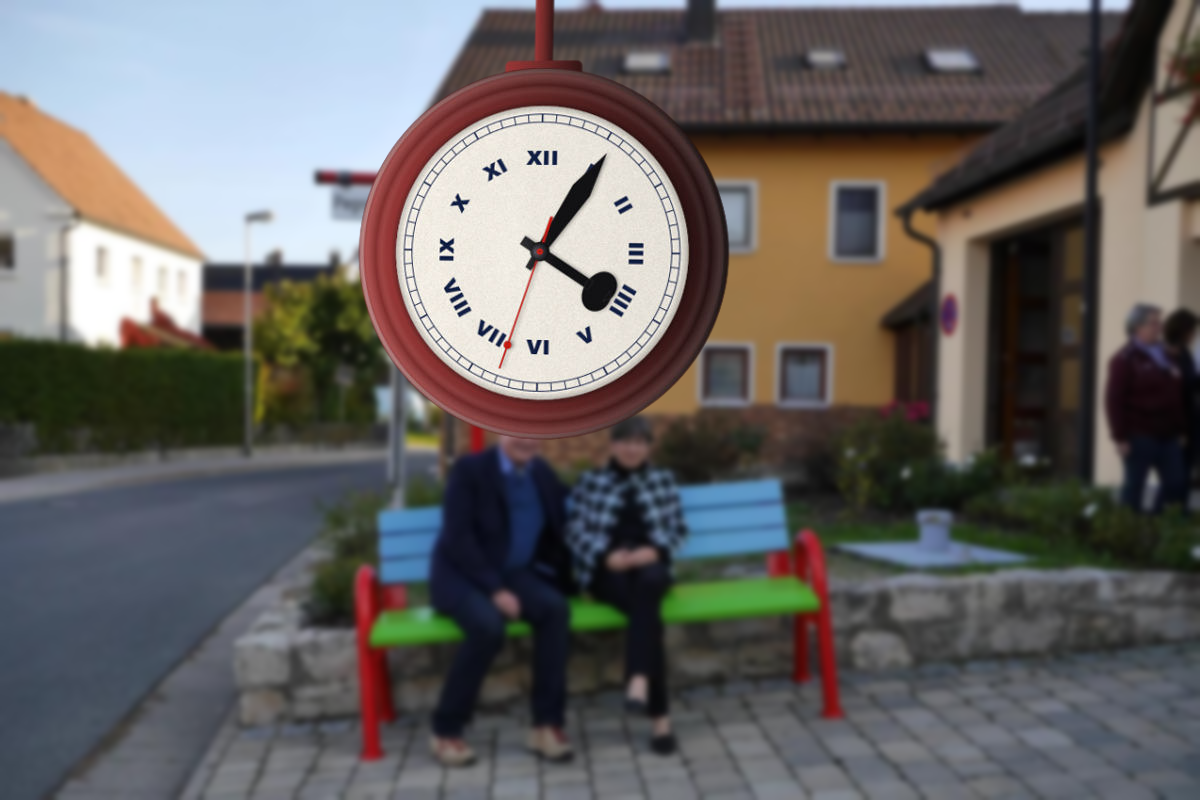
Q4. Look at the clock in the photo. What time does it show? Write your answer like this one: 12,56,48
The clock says 4,05,33
